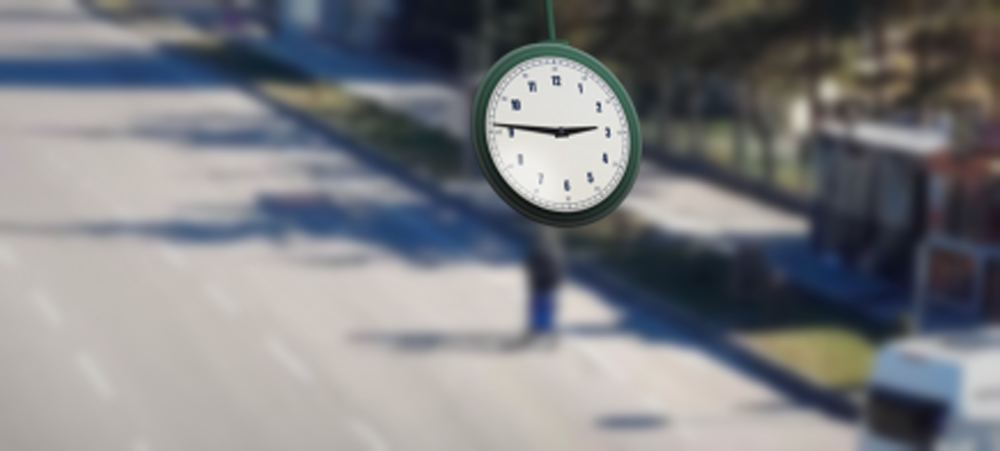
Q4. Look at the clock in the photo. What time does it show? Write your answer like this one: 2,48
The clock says 2,46
